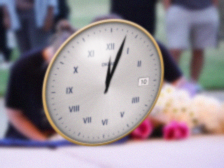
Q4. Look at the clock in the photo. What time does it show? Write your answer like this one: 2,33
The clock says 12,03
